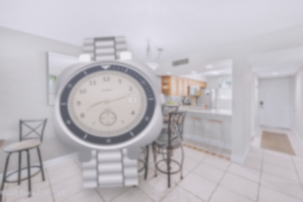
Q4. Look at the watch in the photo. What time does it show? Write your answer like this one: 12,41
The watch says 8,12
